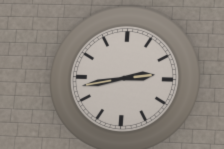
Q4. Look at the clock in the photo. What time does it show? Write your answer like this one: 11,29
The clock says 2,43
